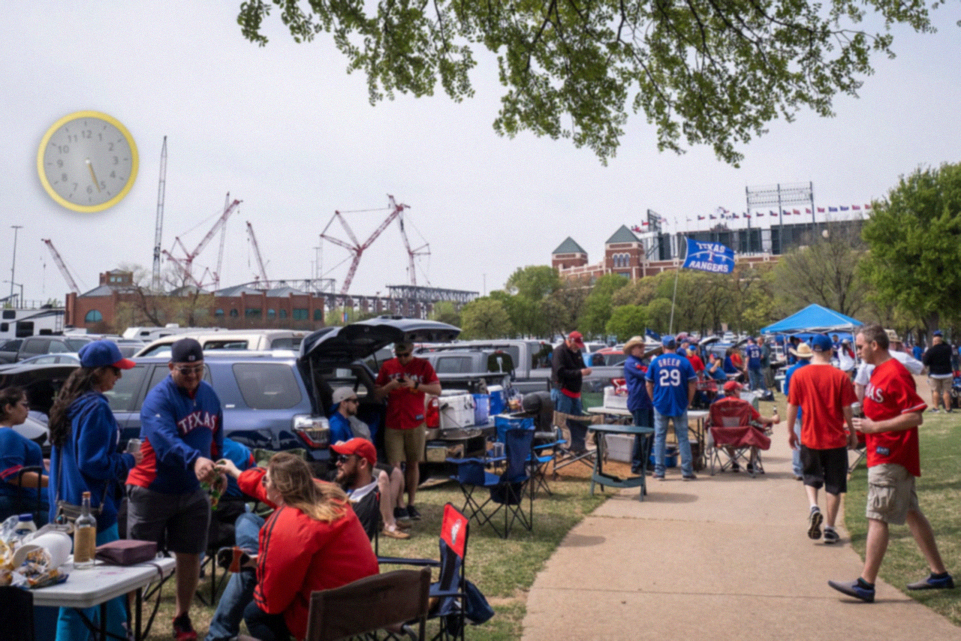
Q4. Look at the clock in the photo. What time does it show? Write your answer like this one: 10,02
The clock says 5,27
